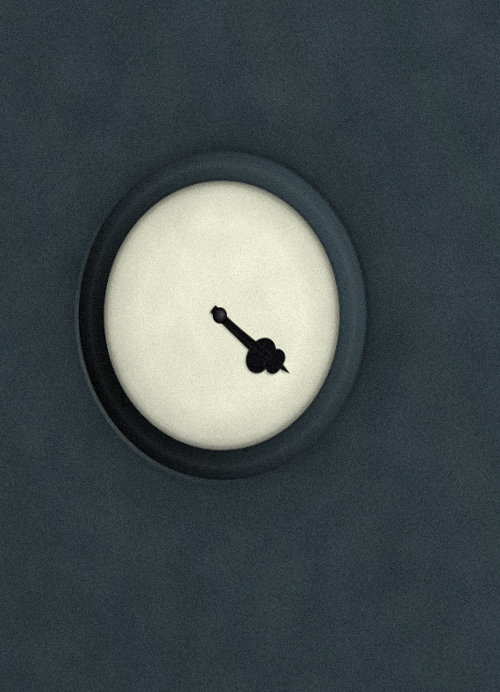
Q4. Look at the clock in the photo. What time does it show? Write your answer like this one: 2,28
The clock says 4,21
